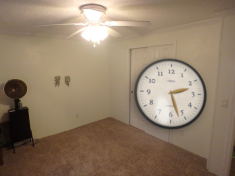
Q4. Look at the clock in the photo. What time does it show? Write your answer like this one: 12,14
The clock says 2,27
